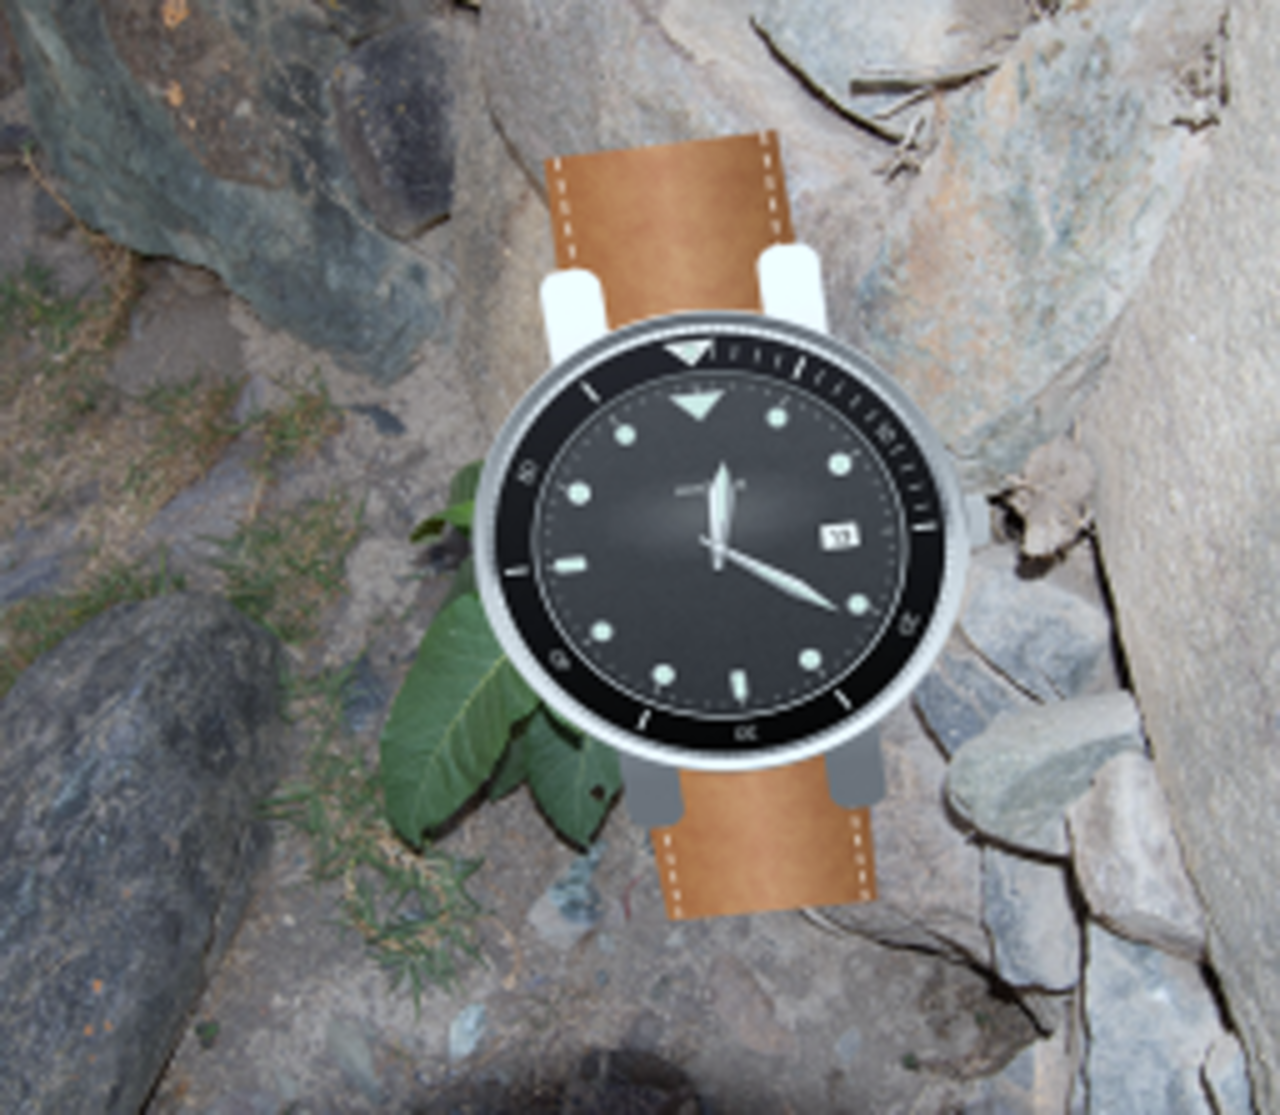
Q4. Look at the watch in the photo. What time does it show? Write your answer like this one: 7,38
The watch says 12,21
